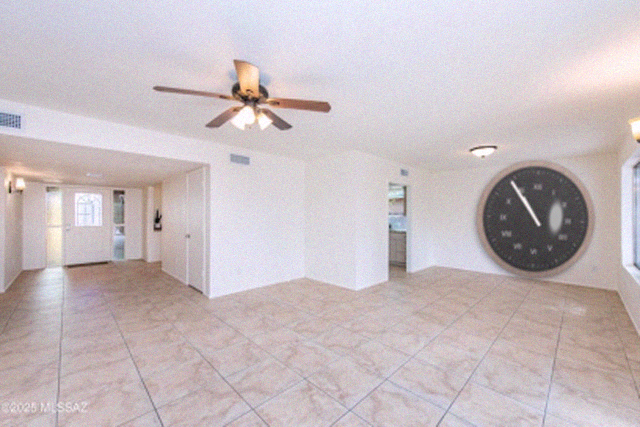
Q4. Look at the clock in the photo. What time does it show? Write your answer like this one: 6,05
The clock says 10,54
